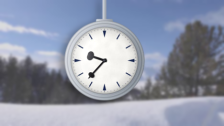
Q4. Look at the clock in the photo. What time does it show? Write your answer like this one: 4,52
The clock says 9,37
